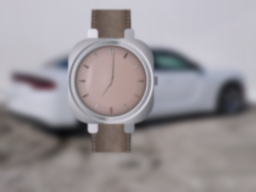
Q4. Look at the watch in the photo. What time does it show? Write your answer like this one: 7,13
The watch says 7,01
